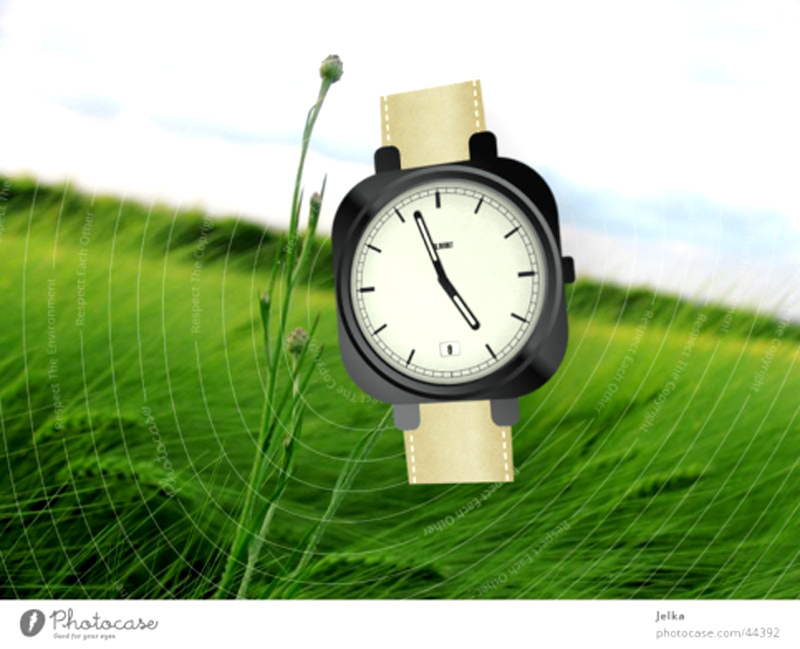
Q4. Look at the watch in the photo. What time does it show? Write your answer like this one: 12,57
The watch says 4,57
